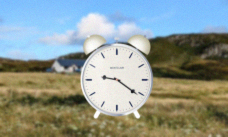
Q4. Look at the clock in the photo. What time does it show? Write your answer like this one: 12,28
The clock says 9,21
